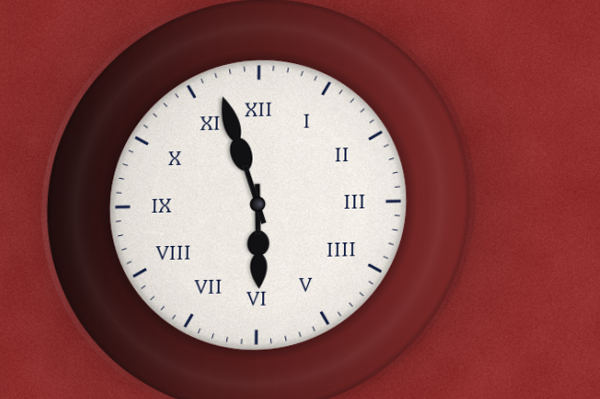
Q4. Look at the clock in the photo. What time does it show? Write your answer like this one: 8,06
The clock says 5,57
